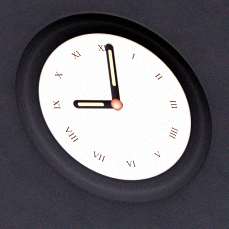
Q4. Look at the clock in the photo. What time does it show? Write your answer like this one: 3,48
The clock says 9,01
